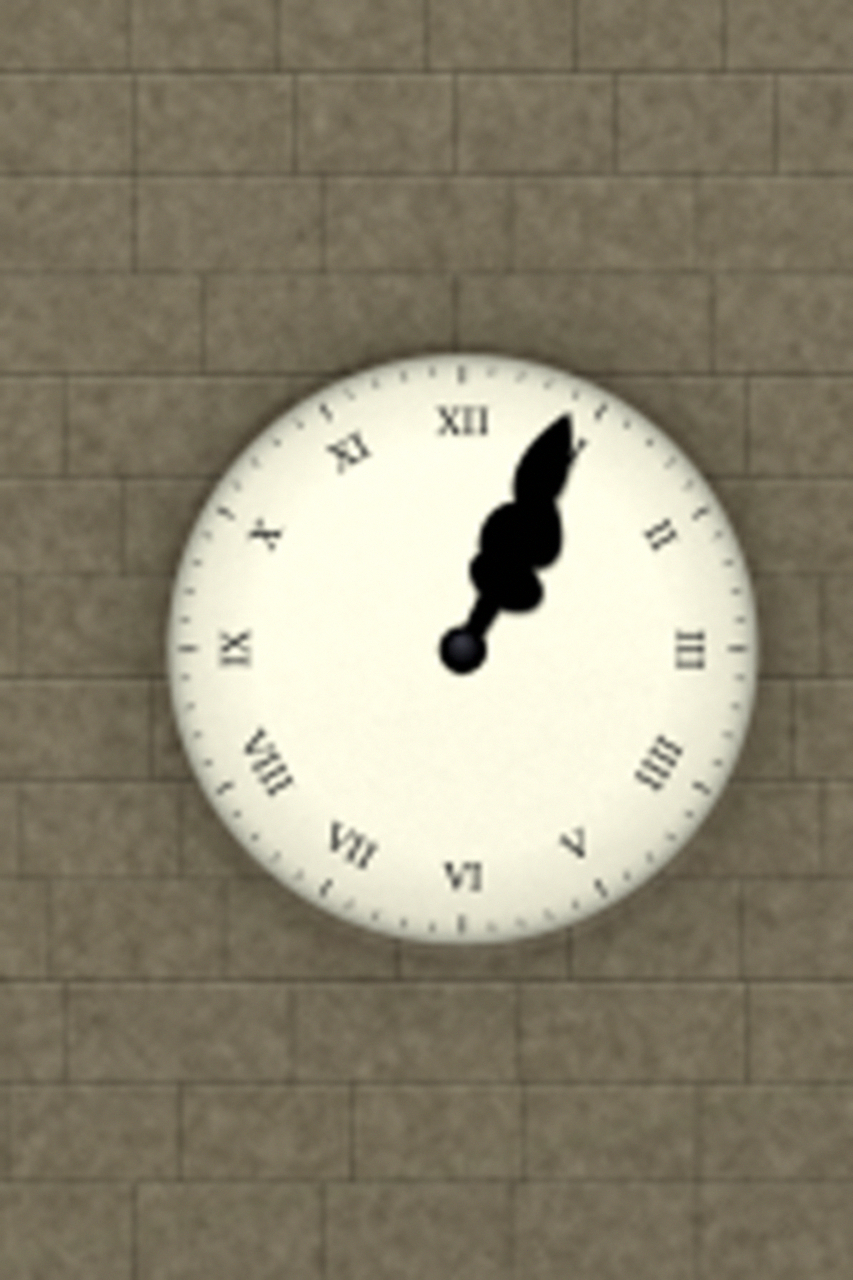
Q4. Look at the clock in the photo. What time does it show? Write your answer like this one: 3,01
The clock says 1,04
